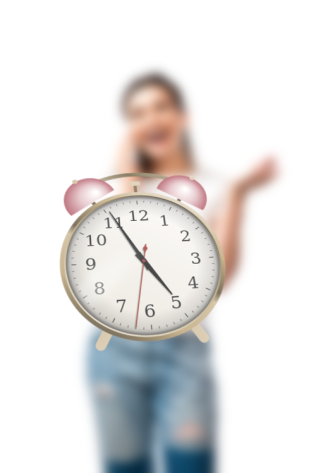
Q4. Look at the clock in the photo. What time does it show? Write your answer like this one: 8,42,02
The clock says 4,55,32
